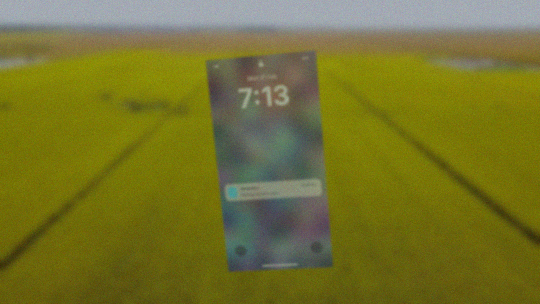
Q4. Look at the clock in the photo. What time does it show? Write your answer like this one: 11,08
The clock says 7,13
